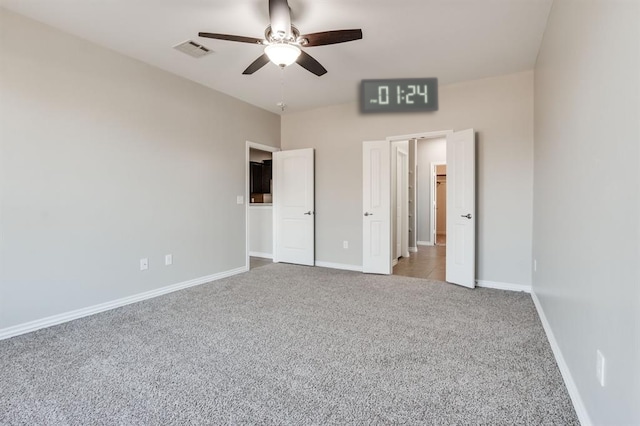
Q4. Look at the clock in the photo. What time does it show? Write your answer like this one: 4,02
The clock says 1,24
